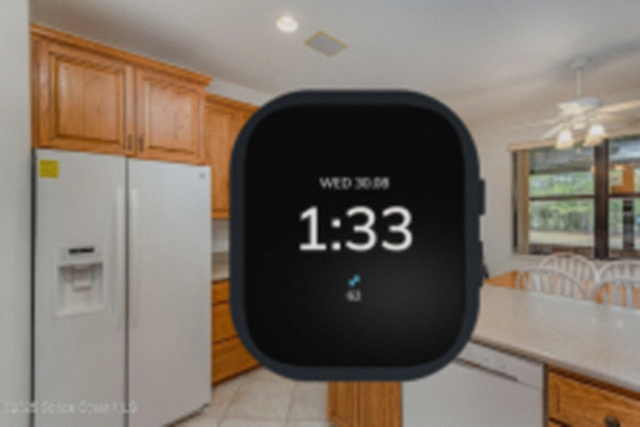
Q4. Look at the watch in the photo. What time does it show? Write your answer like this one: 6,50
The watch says 1,33
